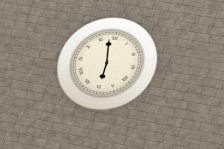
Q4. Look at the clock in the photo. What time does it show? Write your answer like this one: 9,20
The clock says 5,58
